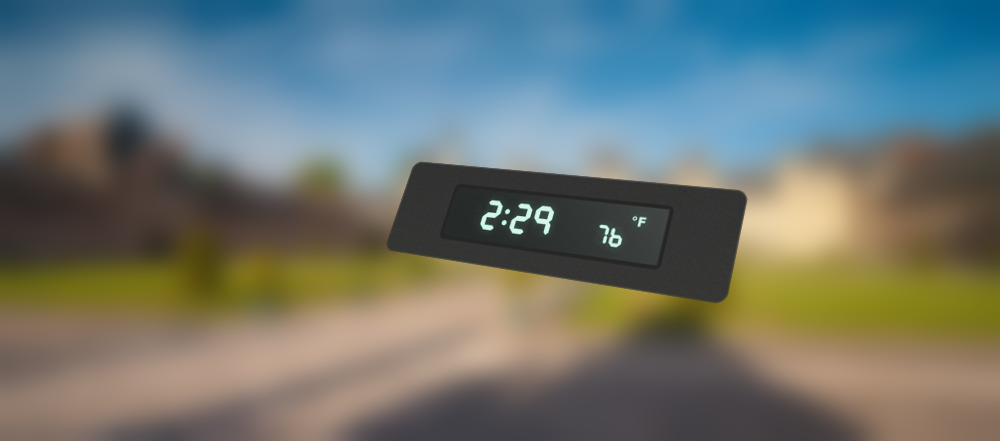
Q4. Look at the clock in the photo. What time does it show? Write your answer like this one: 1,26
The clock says 2,29
